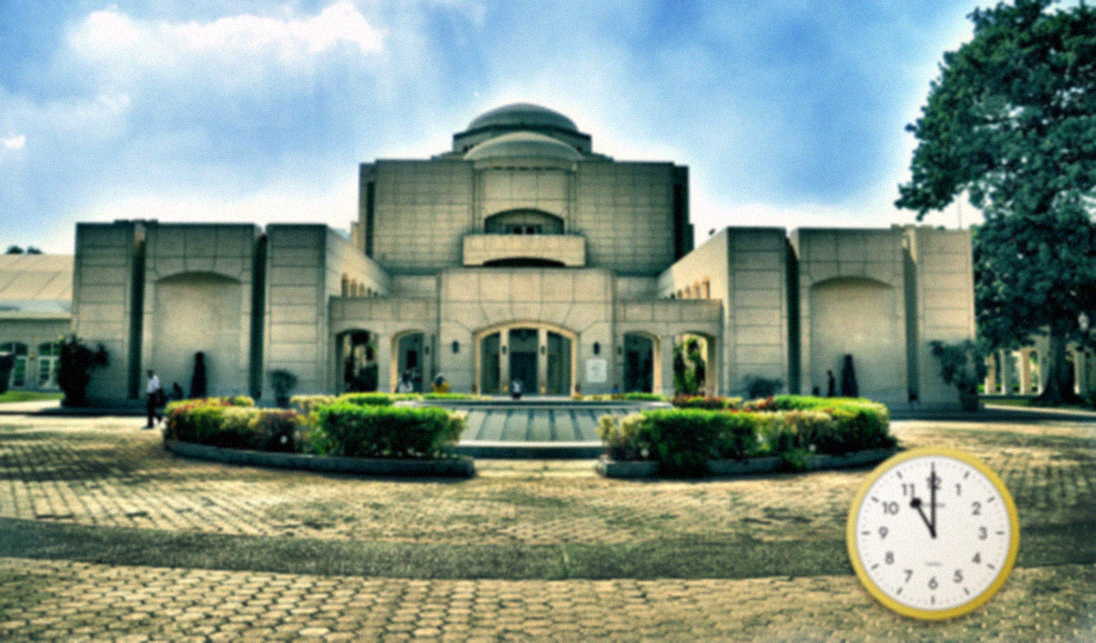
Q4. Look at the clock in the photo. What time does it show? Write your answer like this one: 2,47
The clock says 11,00
